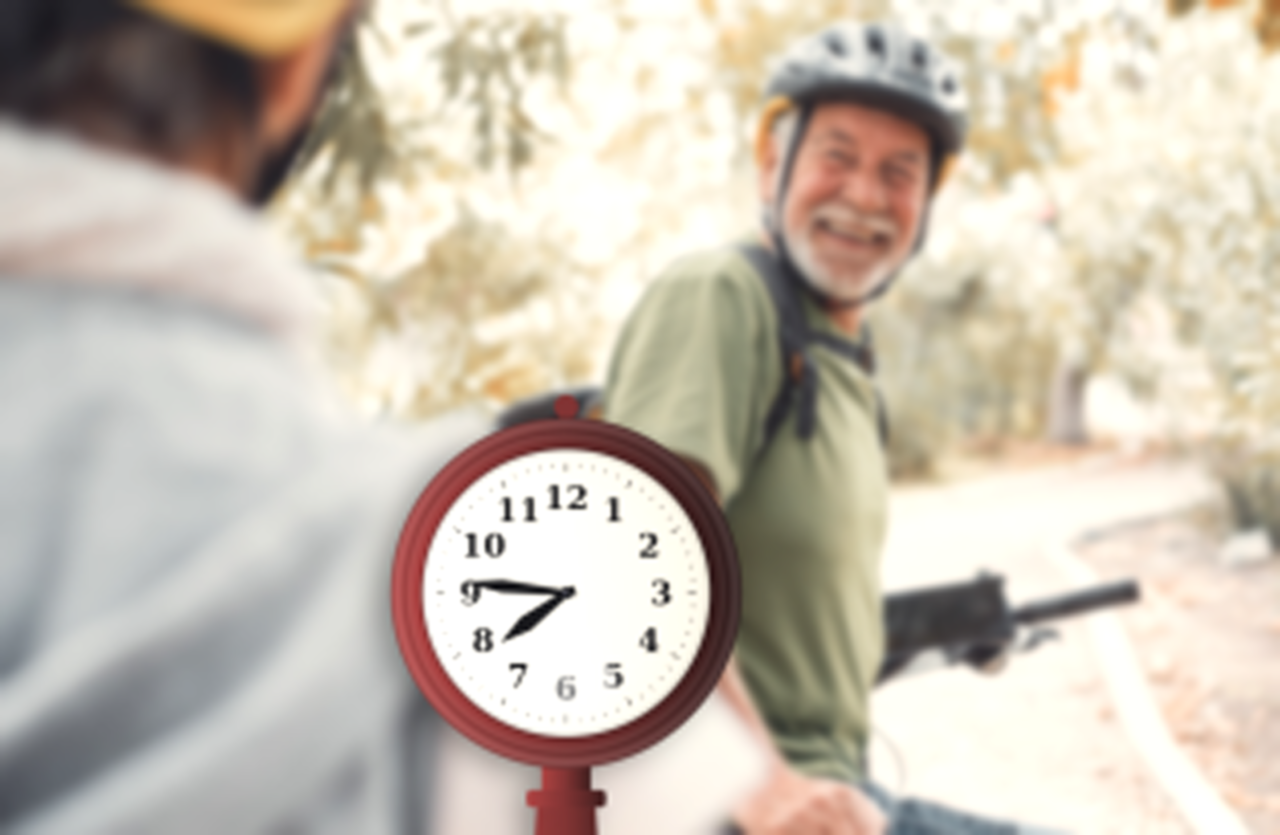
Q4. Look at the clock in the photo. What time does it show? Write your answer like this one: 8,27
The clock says 7,46
